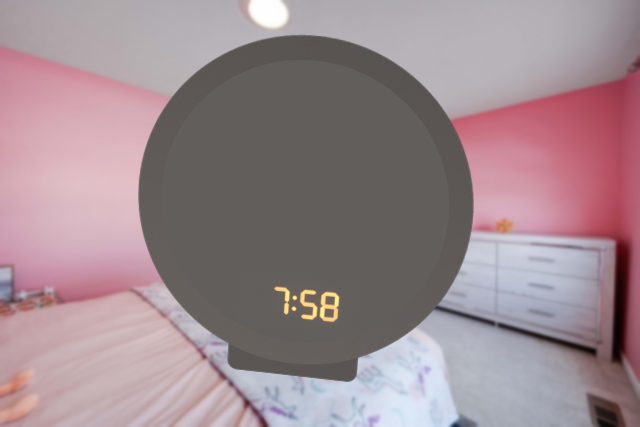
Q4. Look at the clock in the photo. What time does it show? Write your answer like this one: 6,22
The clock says 7,58
